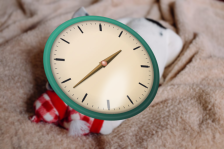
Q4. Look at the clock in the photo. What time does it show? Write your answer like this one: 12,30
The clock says 1,38
